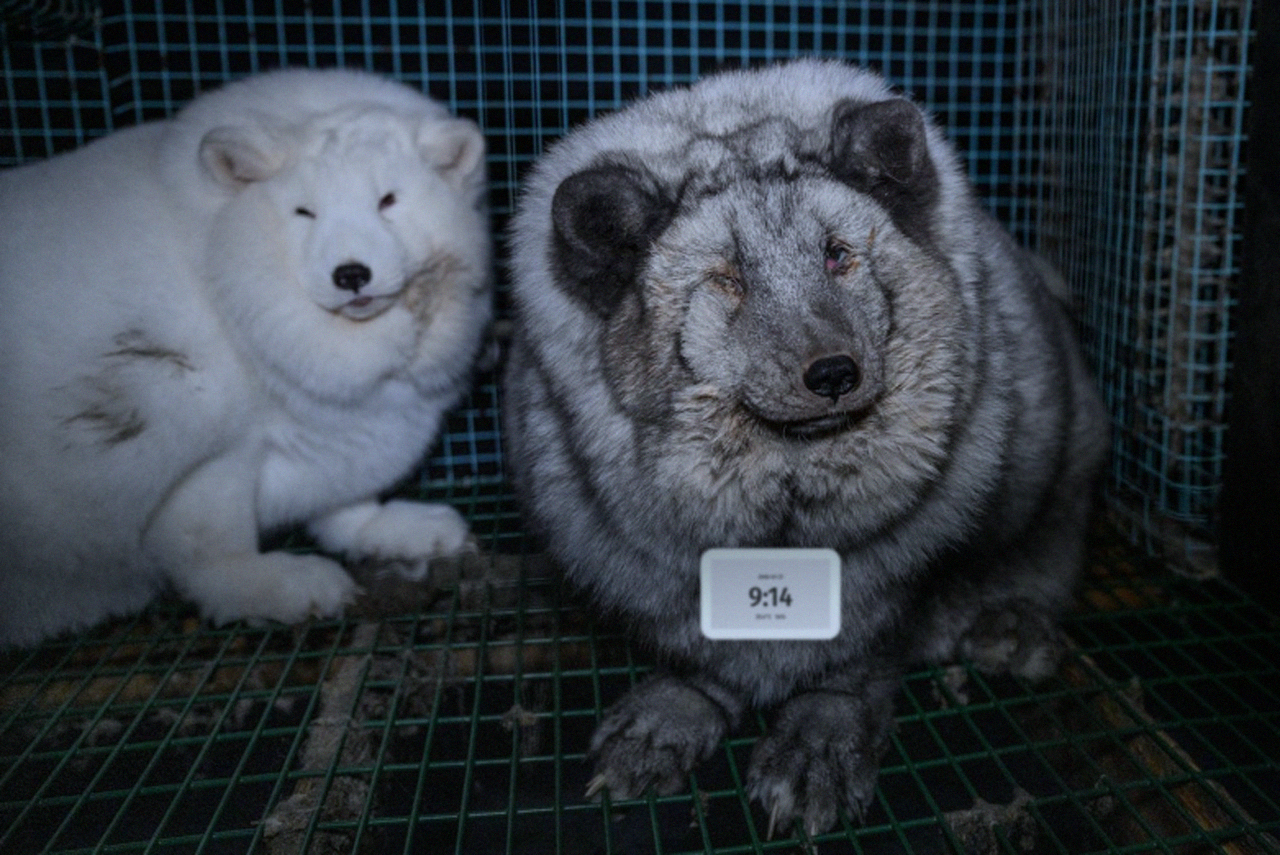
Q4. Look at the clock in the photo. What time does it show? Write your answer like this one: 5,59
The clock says 9,14
